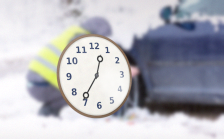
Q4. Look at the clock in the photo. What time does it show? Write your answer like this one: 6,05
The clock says 12,36
